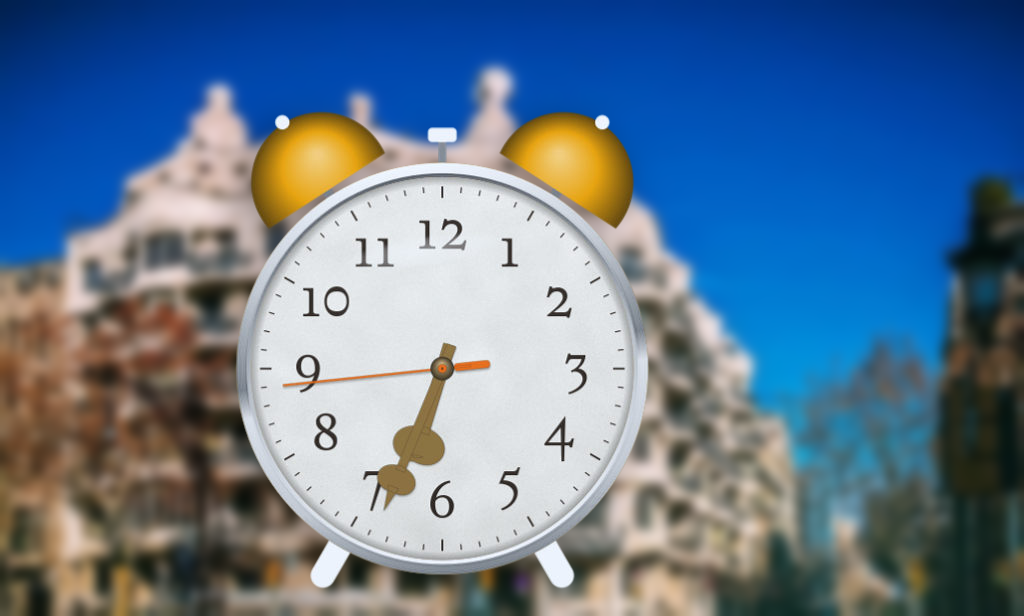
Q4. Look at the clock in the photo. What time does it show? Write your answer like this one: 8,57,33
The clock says 6,33,44
